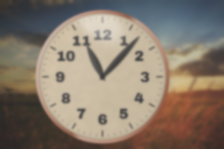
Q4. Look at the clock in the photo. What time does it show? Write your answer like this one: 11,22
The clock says 11,07
